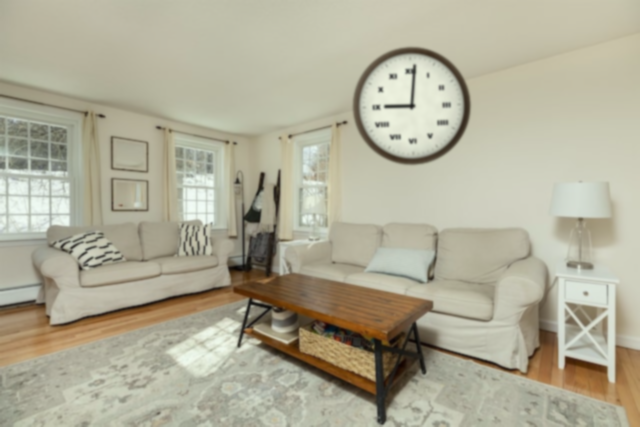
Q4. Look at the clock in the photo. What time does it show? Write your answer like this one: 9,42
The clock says 9,01
